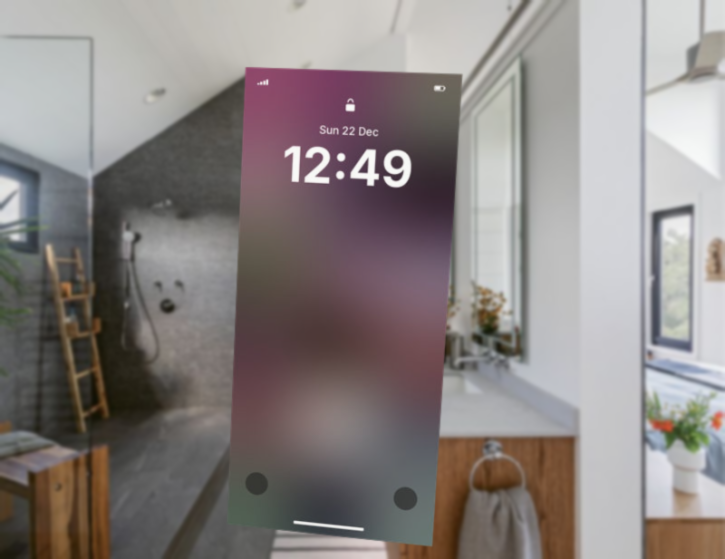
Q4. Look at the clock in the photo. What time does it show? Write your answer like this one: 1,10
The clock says 12,49
